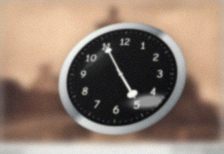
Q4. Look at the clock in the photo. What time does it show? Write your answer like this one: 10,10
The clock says 4,55
